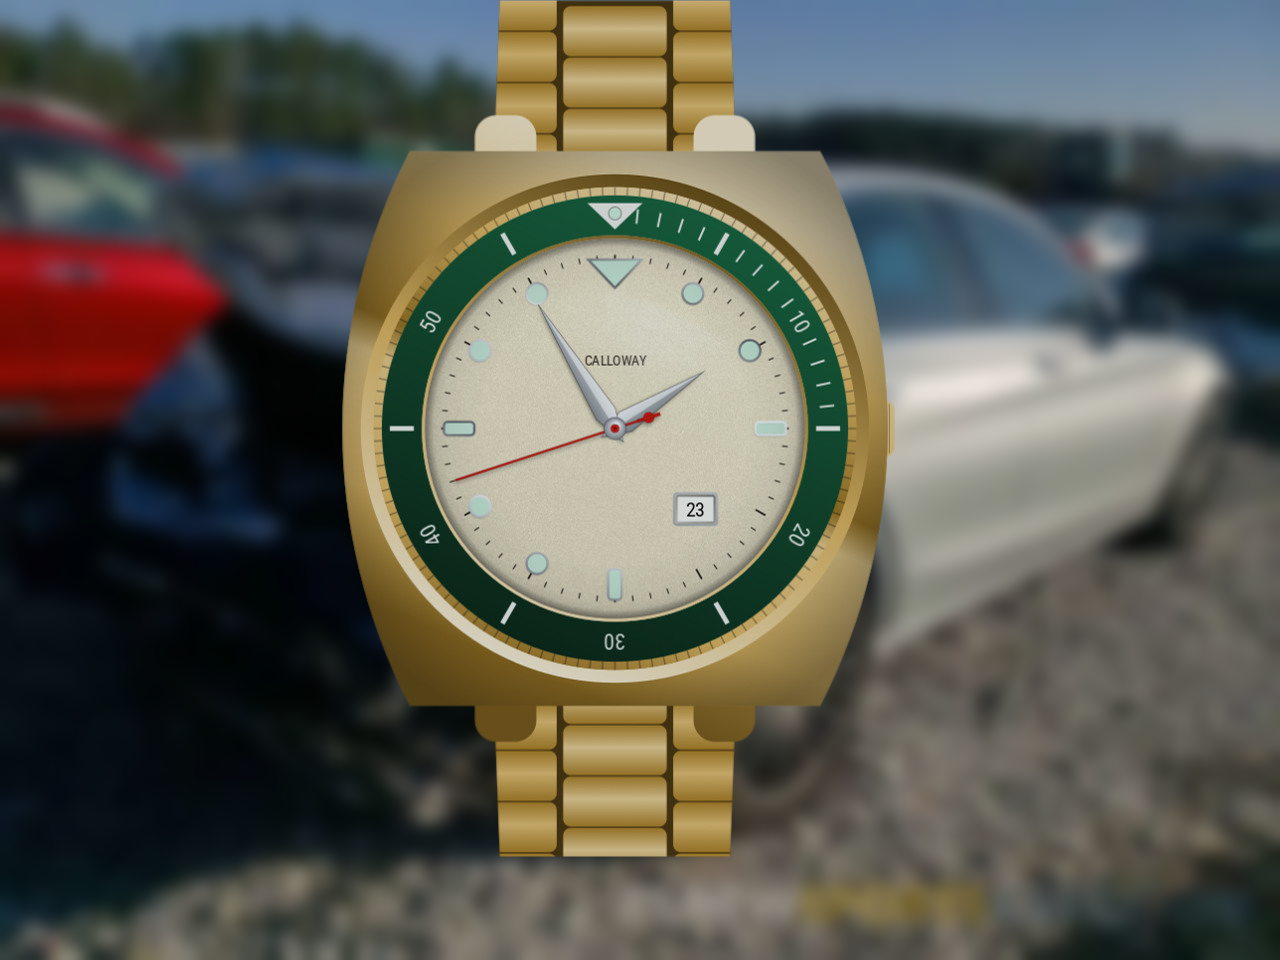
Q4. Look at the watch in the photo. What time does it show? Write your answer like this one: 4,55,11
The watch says 1,54,42
